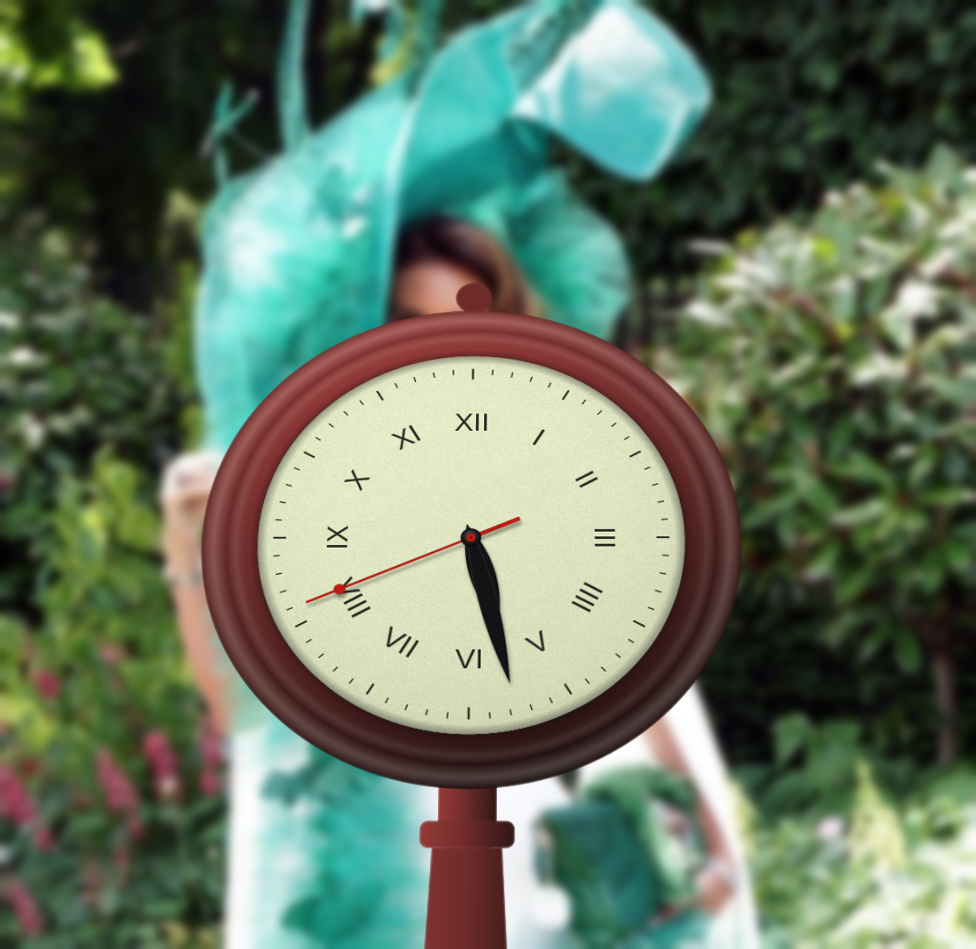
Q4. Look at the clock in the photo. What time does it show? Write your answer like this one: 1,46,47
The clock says 5,27,41
